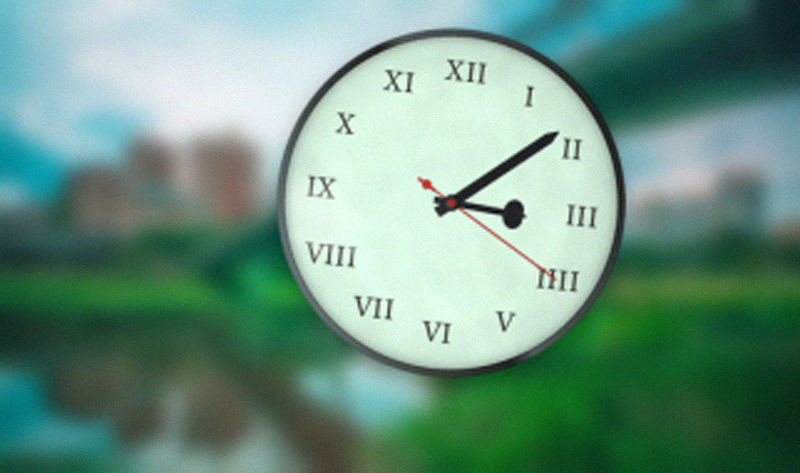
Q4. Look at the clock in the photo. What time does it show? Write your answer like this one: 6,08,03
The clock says 3,08,20
